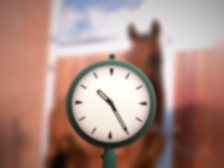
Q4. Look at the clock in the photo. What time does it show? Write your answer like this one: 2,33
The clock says 10,25
